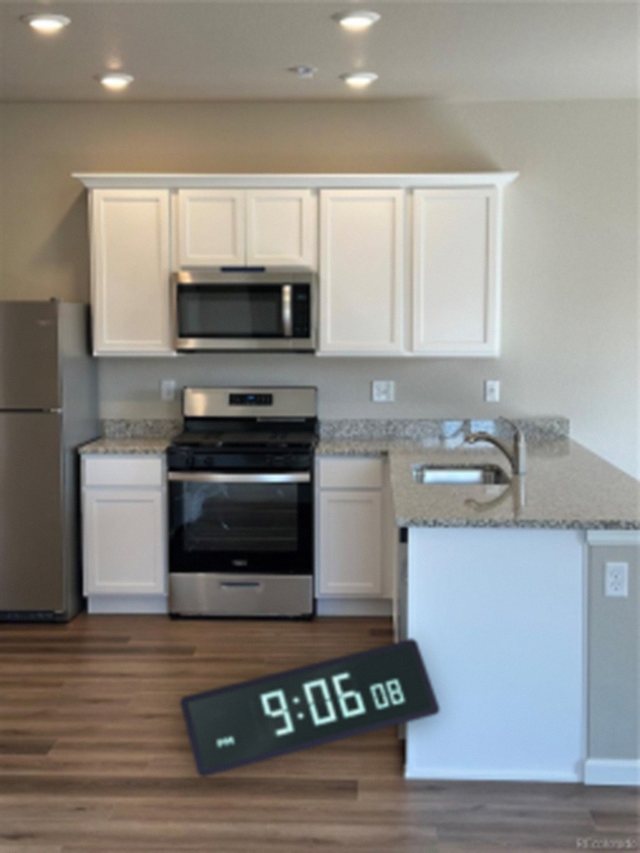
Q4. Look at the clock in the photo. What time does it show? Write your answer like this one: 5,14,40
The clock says 9,06,08
